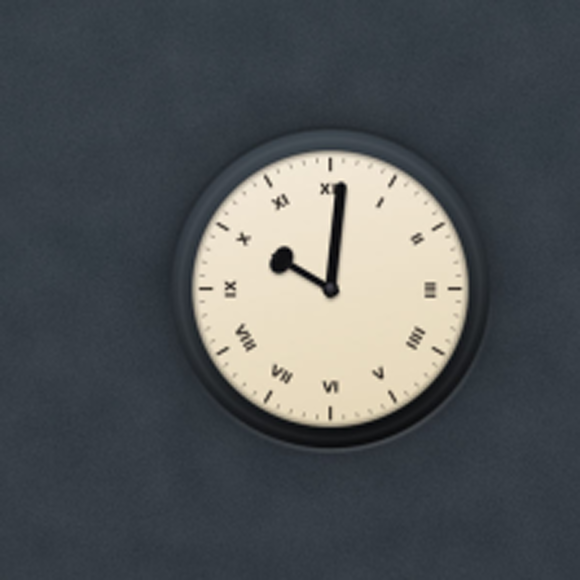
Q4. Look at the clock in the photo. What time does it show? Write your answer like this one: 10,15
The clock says 10,01
